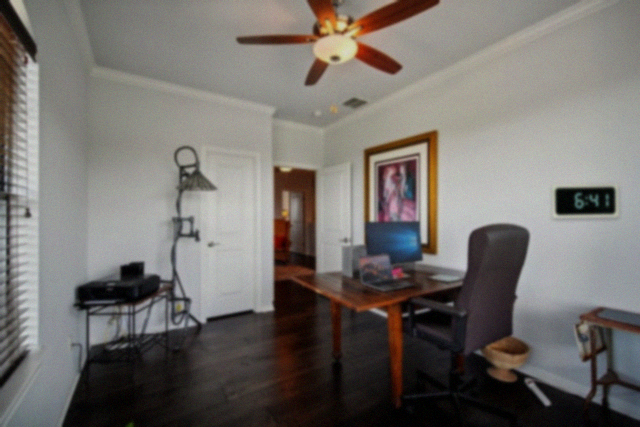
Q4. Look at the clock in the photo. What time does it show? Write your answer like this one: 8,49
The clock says 6,41
